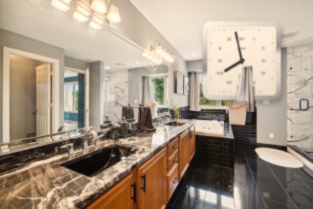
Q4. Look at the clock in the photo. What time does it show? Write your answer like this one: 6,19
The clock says 7,58
